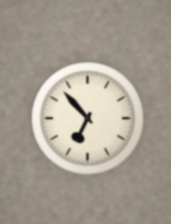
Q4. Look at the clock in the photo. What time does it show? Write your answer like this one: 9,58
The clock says 6,53
